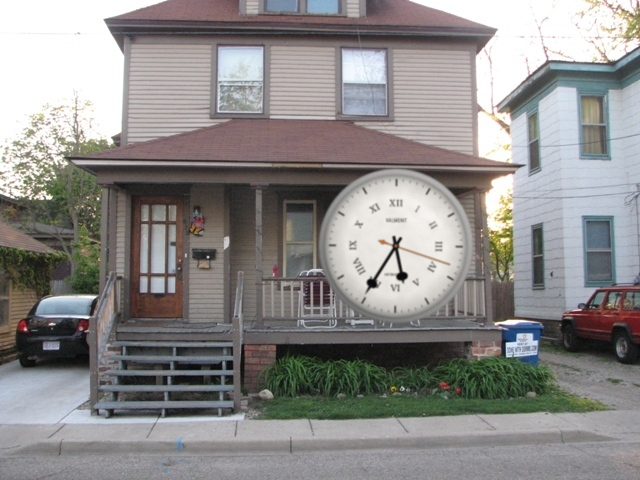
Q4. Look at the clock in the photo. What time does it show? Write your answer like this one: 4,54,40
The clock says 5,35,18
